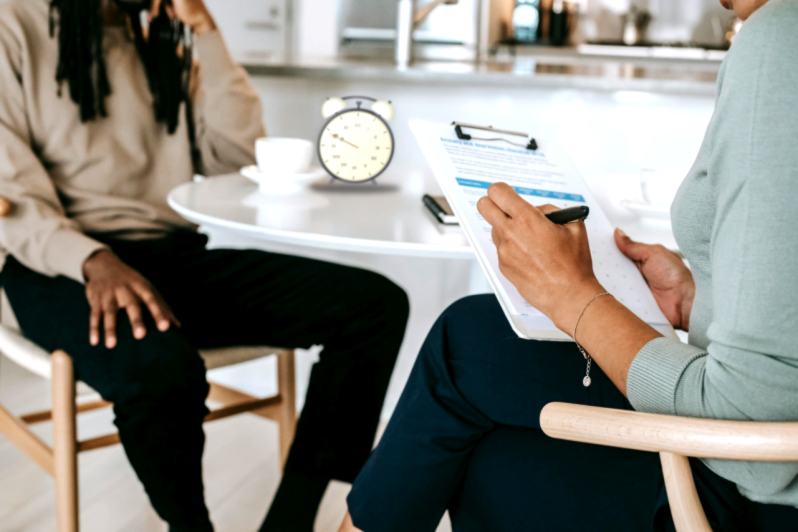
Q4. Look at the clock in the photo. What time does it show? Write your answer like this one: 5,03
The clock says 9,49
